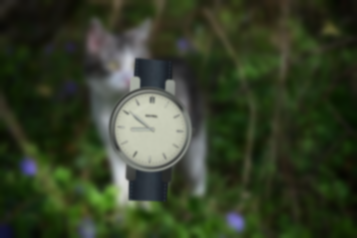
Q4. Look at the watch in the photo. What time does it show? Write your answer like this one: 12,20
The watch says 8,51
